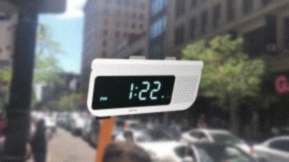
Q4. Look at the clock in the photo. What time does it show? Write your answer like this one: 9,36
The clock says 1,22
